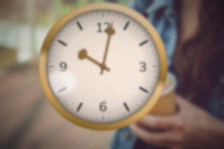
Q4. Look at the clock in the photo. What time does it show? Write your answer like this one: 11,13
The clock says 10,02
